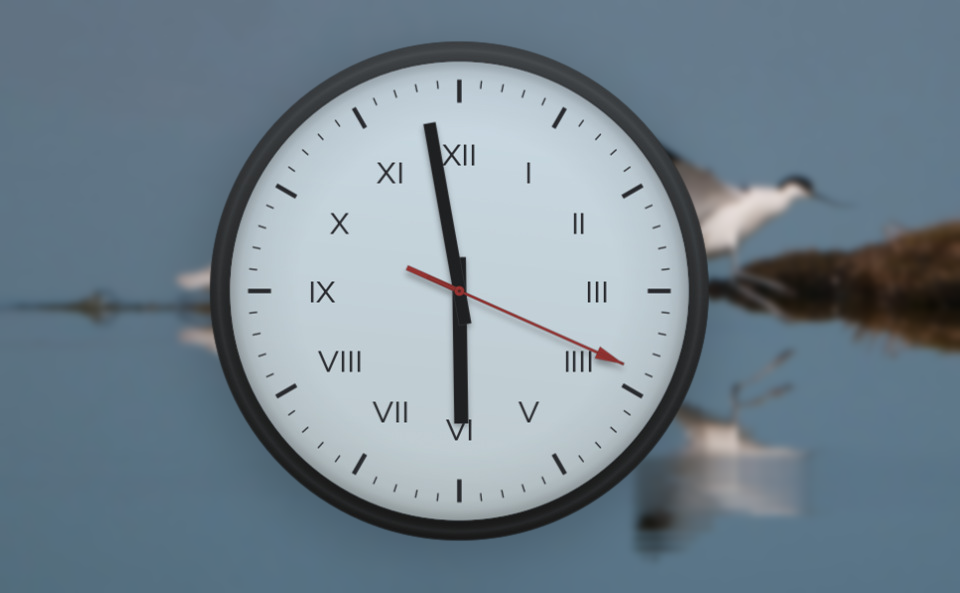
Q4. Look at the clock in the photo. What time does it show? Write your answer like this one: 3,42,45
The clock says 5,58,19
